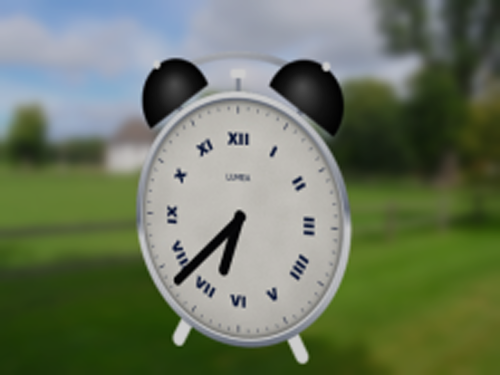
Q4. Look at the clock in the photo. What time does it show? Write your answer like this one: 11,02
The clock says 6,38
